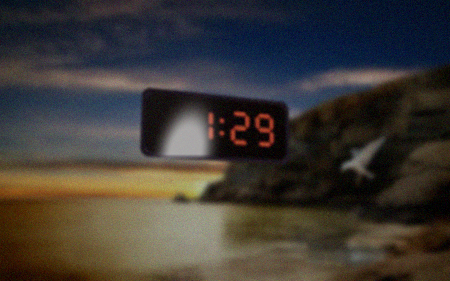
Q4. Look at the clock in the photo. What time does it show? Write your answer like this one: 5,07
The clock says 1,29
